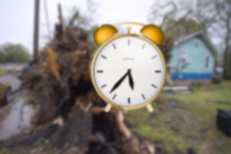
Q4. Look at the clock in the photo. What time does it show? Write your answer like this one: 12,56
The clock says 5,37
